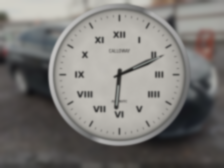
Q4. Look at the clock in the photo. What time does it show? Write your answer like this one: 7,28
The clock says 6,11
